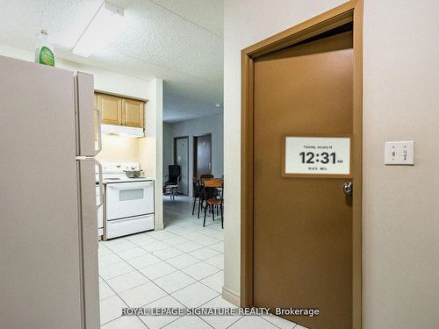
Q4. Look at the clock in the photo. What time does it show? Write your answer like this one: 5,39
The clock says 12,31
